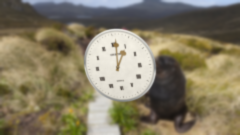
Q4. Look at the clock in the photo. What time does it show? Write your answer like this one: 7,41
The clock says 1,01
